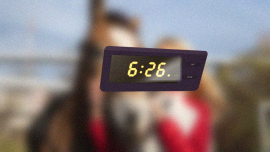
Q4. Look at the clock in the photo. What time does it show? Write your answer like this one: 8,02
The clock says 6,26
